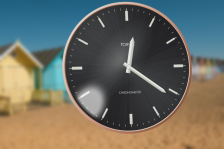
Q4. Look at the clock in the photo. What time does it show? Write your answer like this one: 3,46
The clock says 12,21
